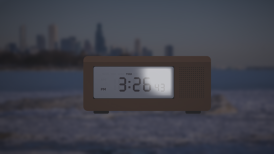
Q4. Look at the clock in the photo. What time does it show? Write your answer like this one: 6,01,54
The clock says 3,26,43
